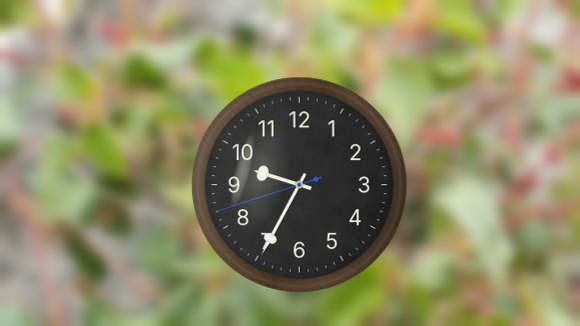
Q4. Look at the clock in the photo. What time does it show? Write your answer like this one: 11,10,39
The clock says 9,34,42
